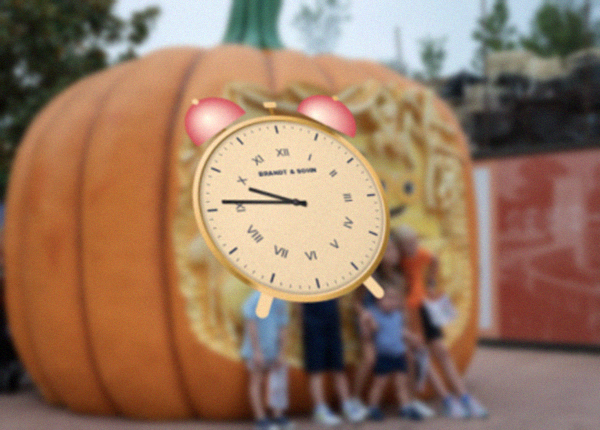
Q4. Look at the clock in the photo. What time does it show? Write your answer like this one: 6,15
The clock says 9,46
